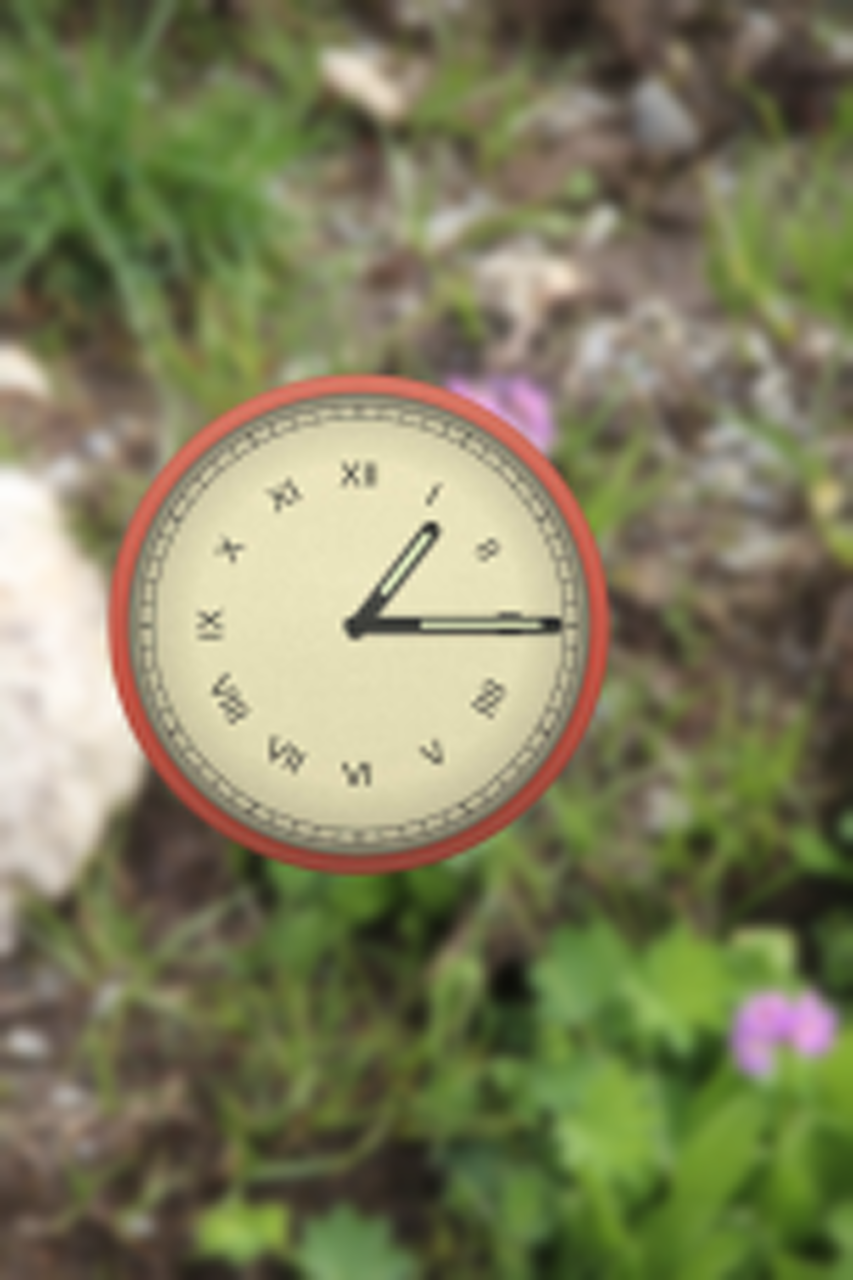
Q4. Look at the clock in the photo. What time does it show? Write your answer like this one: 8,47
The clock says 1,15
